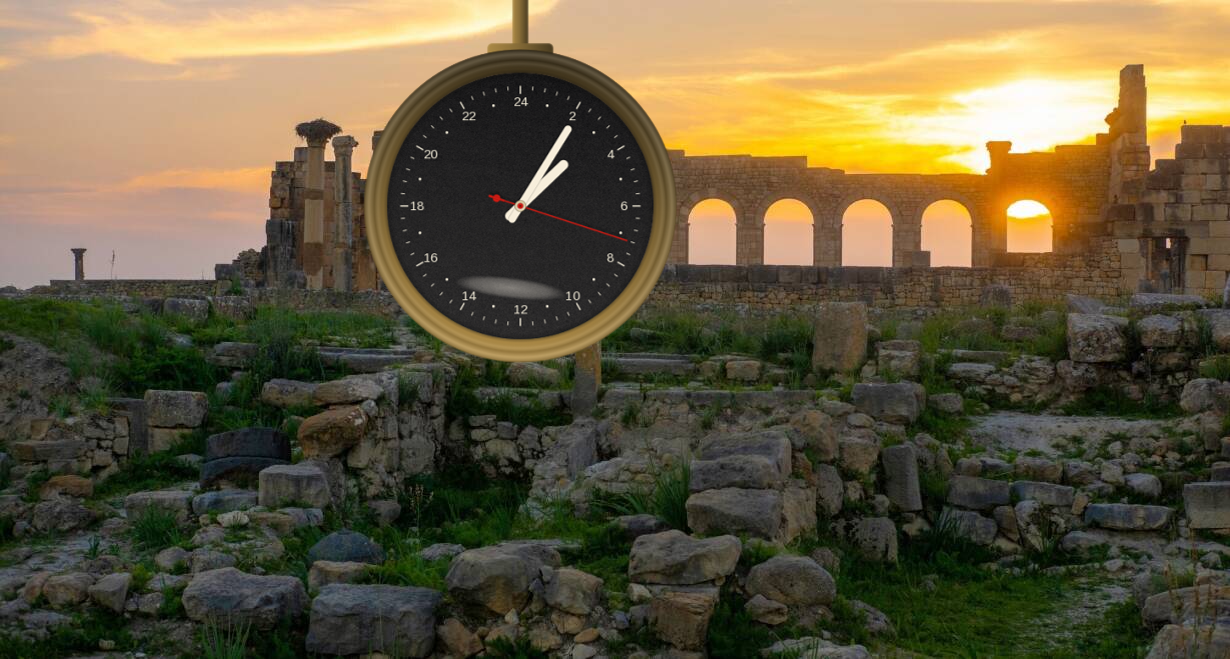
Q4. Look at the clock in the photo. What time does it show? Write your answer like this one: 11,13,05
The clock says 3,05,18
